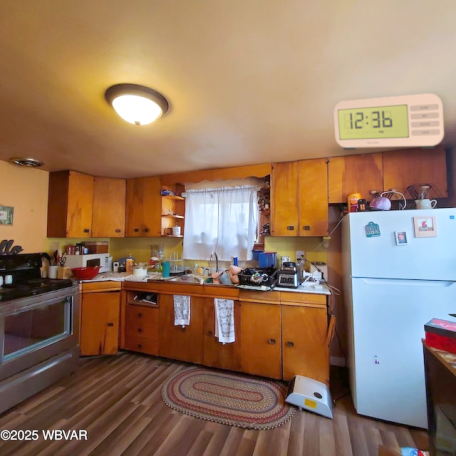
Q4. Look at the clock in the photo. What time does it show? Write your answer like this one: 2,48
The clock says 12,36
